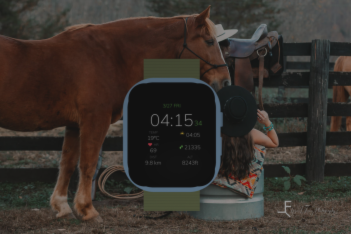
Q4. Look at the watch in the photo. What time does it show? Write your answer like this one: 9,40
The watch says 4,15
